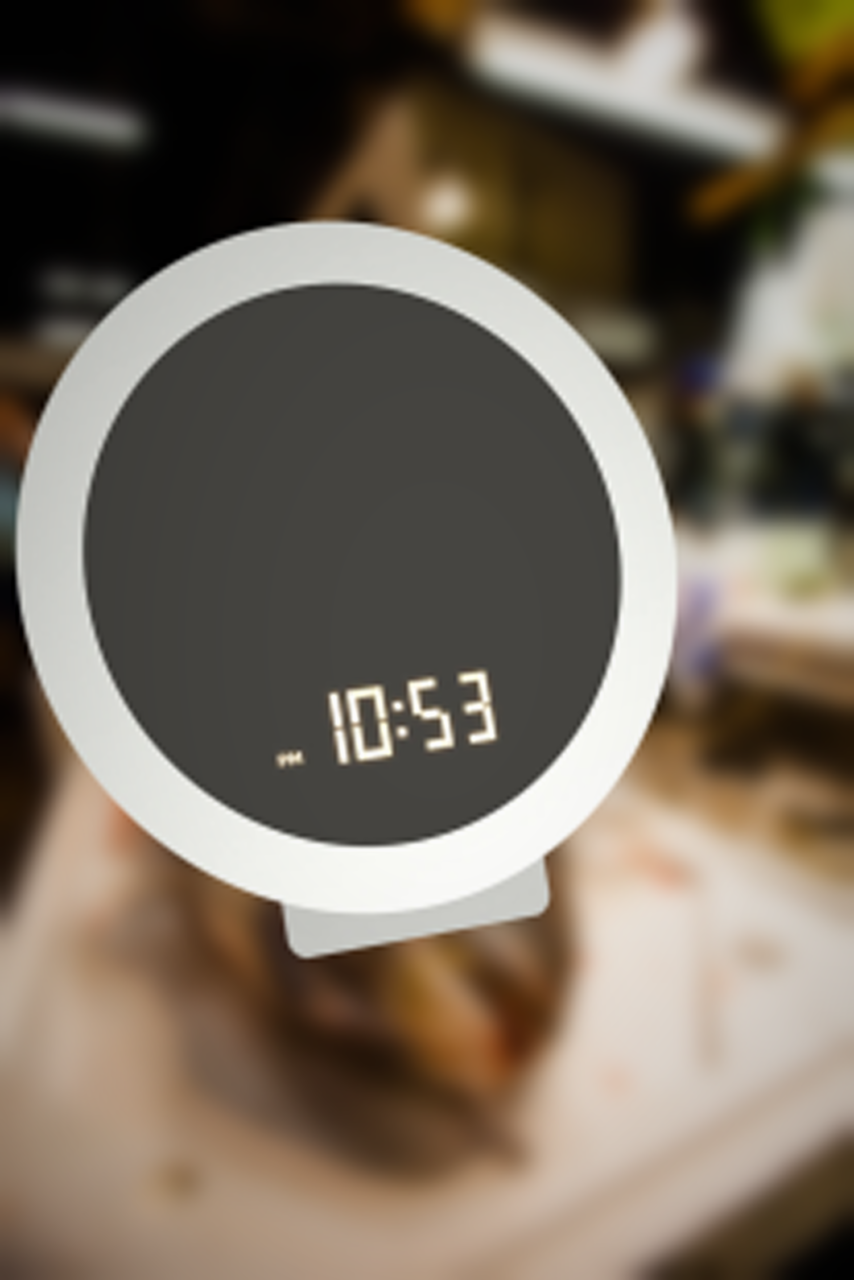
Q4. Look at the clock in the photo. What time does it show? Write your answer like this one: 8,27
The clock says 10,53
